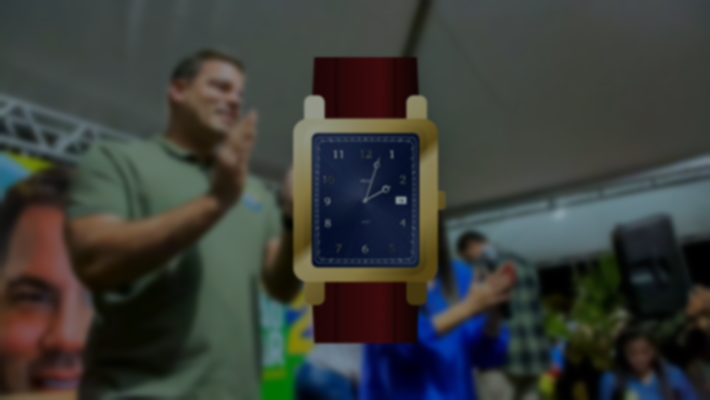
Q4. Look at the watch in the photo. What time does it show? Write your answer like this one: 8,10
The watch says 2,03
